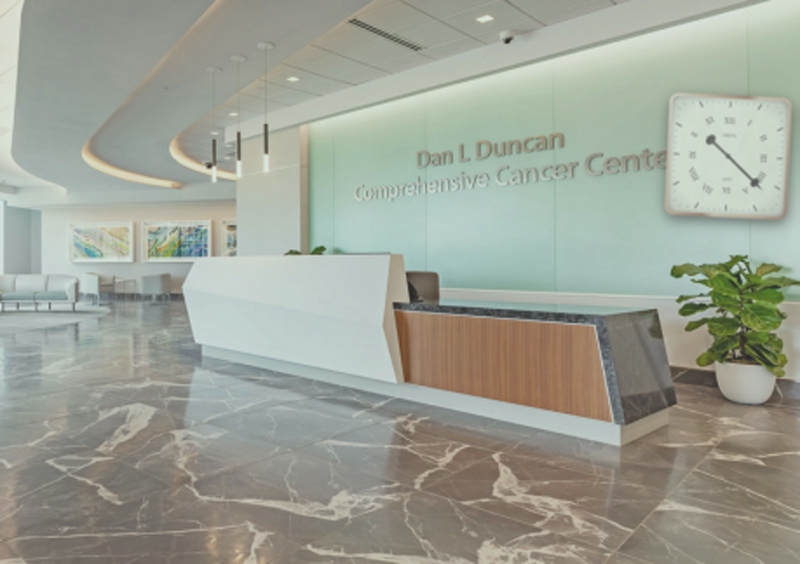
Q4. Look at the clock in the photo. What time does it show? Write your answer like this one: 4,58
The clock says 10,22
